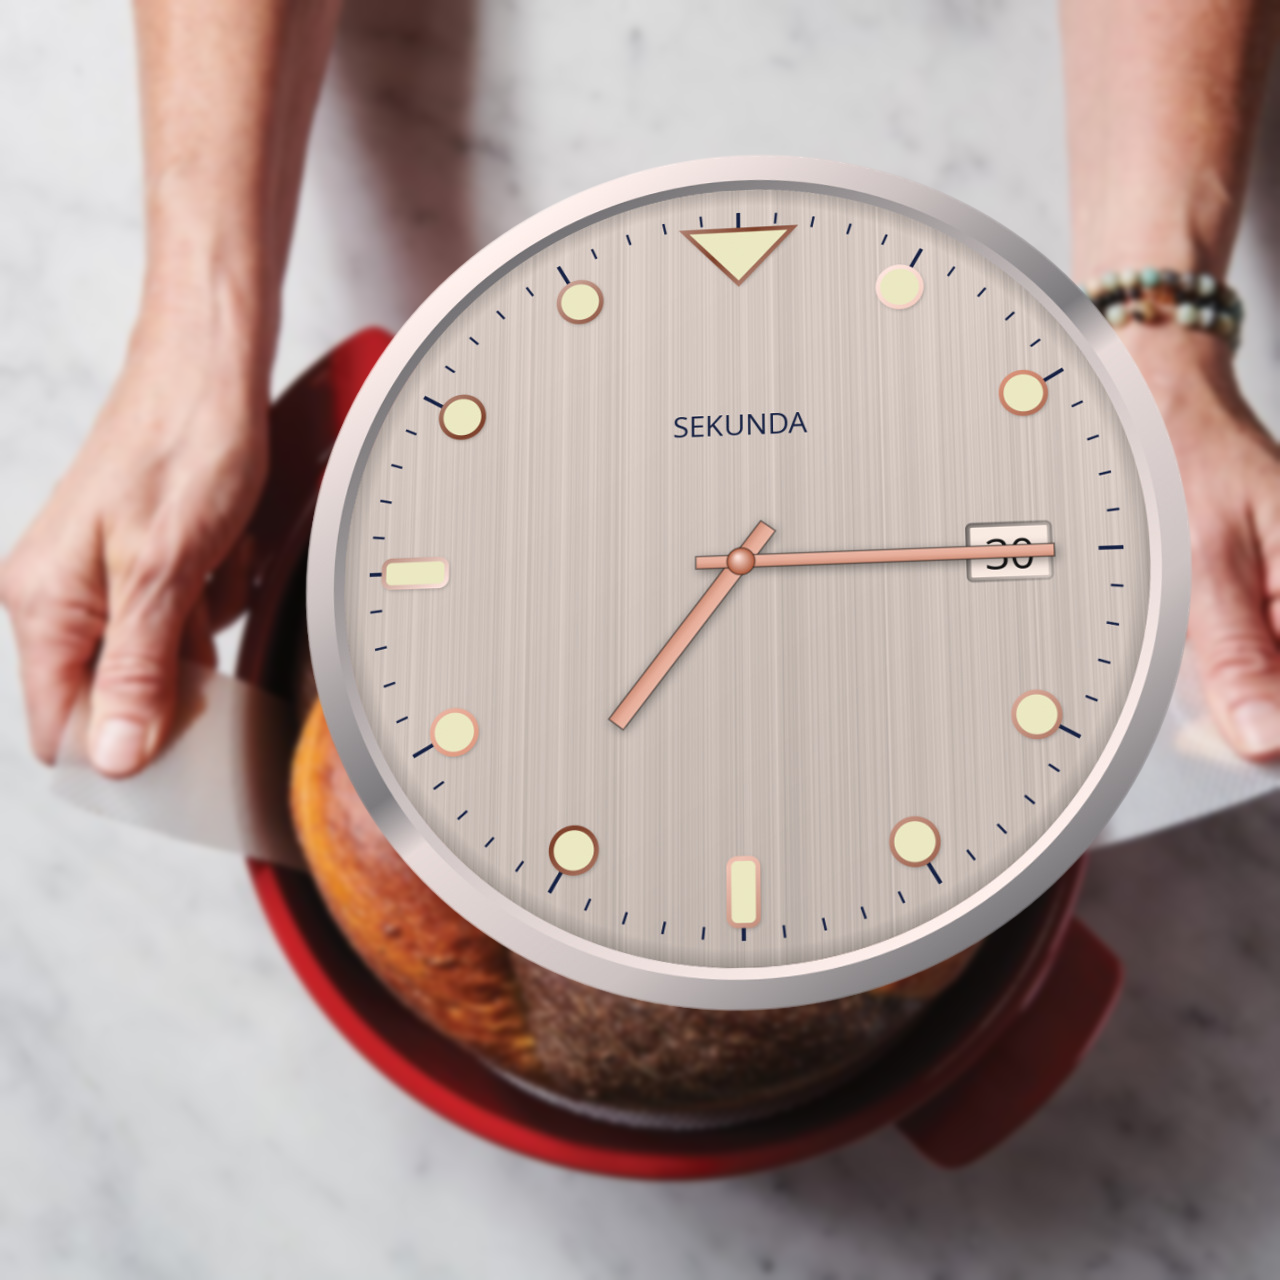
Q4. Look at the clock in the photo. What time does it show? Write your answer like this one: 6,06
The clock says 7,15
